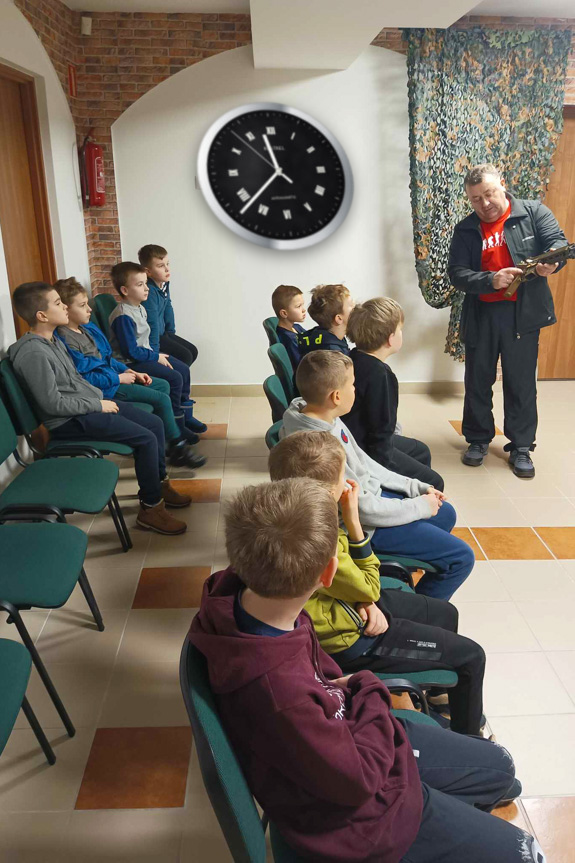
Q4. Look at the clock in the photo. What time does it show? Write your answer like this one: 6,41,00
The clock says 11,37,53
